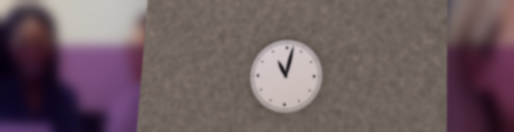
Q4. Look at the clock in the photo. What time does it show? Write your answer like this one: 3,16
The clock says 11,02
